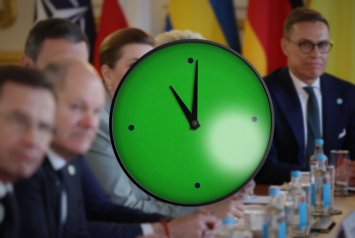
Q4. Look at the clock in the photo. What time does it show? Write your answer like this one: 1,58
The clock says 11,01
